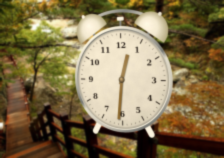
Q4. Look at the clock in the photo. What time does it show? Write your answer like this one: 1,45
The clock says 12,31
